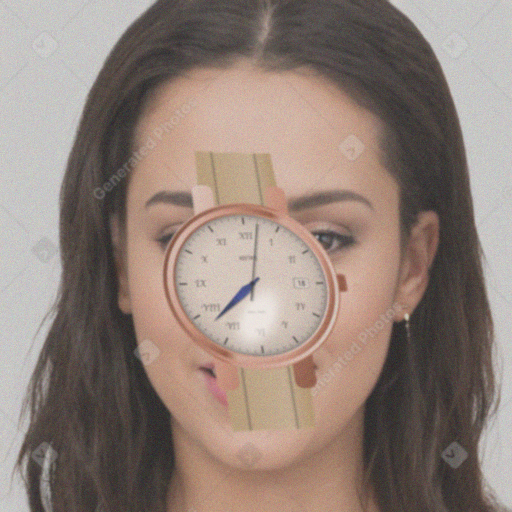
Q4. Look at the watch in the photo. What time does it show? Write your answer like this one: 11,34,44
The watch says 7,38,02
